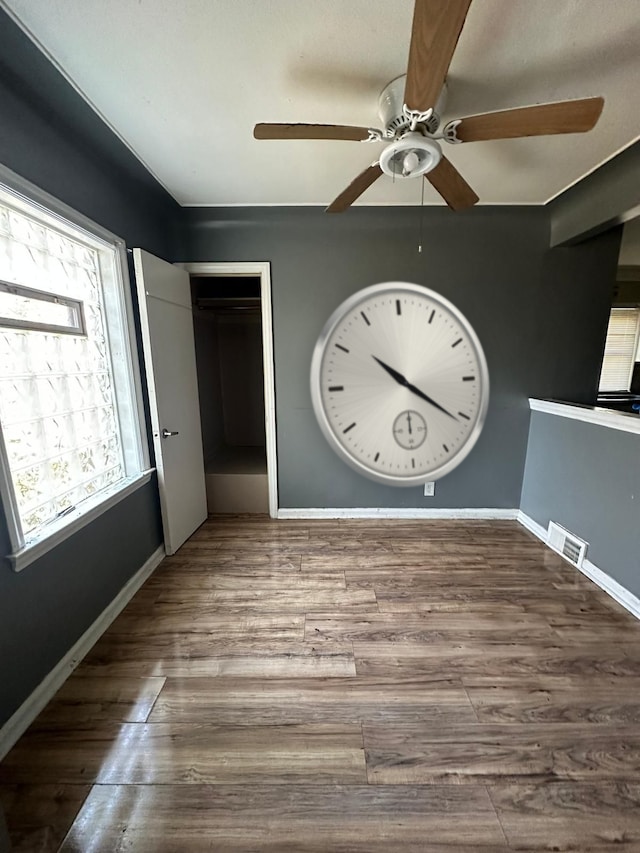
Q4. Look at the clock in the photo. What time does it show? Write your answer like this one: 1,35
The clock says 10,21
